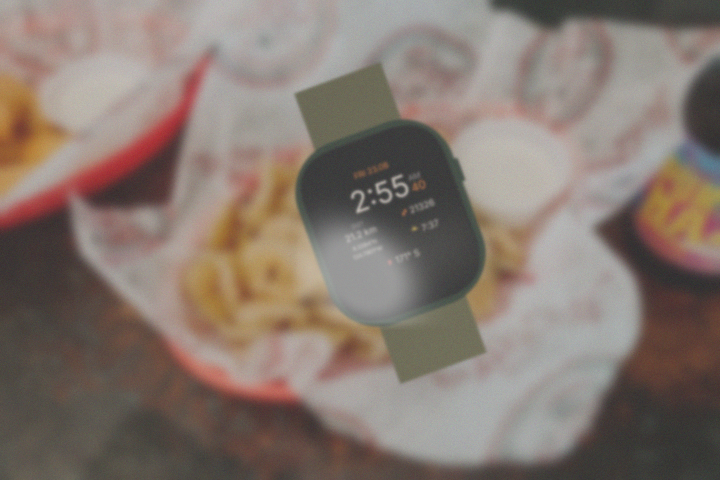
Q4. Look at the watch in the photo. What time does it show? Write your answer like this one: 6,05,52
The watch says 2,55,40
